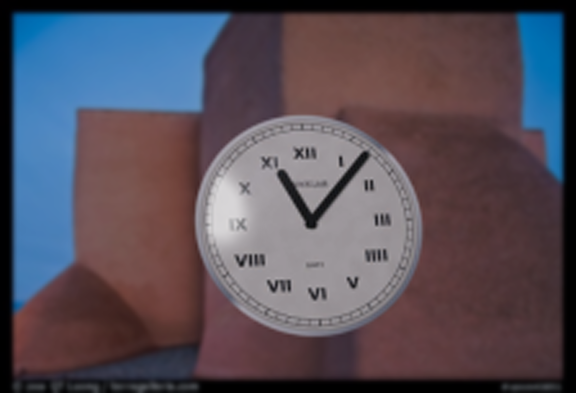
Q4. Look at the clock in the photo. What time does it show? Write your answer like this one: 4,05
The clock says 11,07
